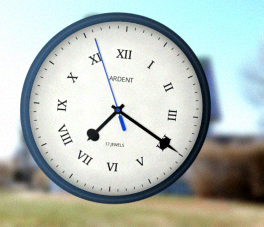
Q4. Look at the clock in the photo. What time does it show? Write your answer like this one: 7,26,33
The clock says 7,19,56
